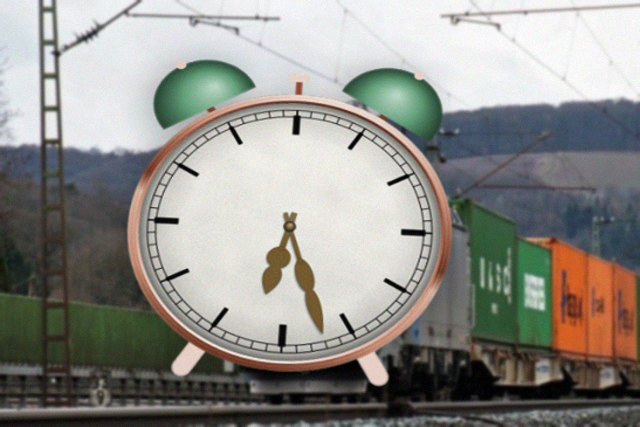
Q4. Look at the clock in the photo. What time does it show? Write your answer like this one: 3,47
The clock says 6,27
